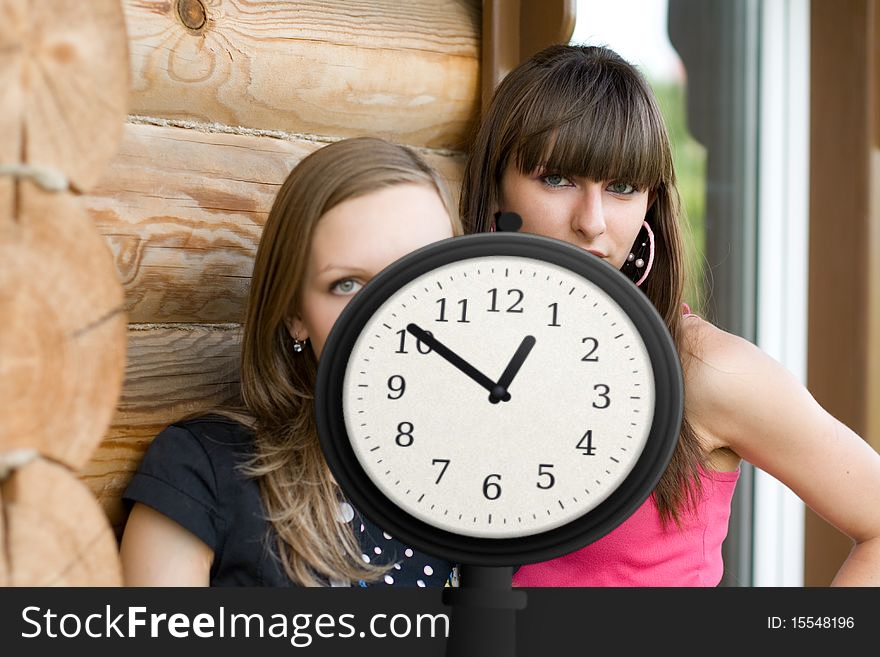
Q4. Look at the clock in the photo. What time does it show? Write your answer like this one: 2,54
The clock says 12,51
